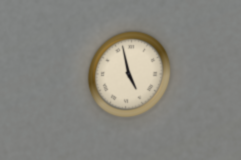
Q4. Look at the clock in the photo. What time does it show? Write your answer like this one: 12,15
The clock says 4,57
